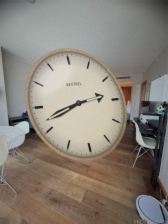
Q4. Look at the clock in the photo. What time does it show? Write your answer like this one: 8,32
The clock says 2,42
